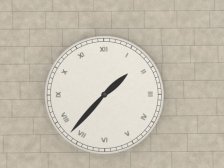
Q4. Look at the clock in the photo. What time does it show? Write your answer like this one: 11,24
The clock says 1,37
